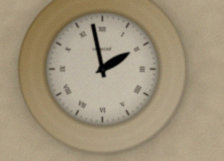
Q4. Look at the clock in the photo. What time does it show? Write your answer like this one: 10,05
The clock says 1,58
